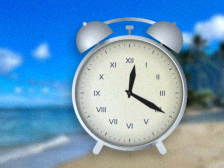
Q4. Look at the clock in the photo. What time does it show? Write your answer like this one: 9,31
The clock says 12,20
